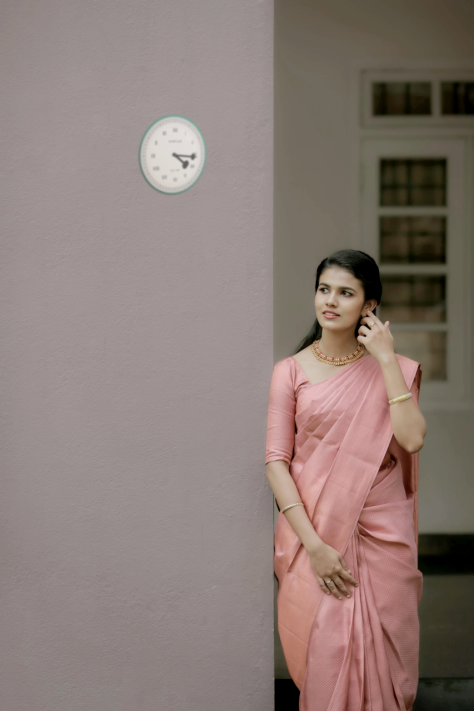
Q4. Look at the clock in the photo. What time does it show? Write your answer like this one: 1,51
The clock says 4,16
